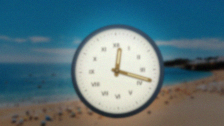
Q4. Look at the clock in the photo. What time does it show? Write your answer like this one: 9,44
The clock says 12,18
